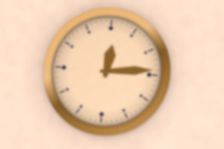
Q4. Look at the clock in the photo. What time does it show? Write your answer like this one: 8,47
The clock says 12,14
